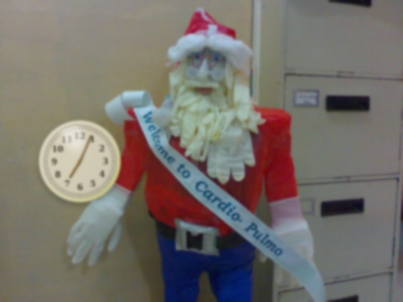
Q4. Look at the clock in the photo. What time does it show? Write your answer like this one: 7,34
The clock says 7,04
